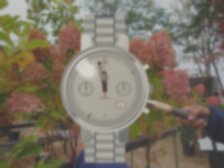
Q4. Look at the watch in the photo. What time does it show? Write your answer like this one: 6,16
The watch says 11,58
